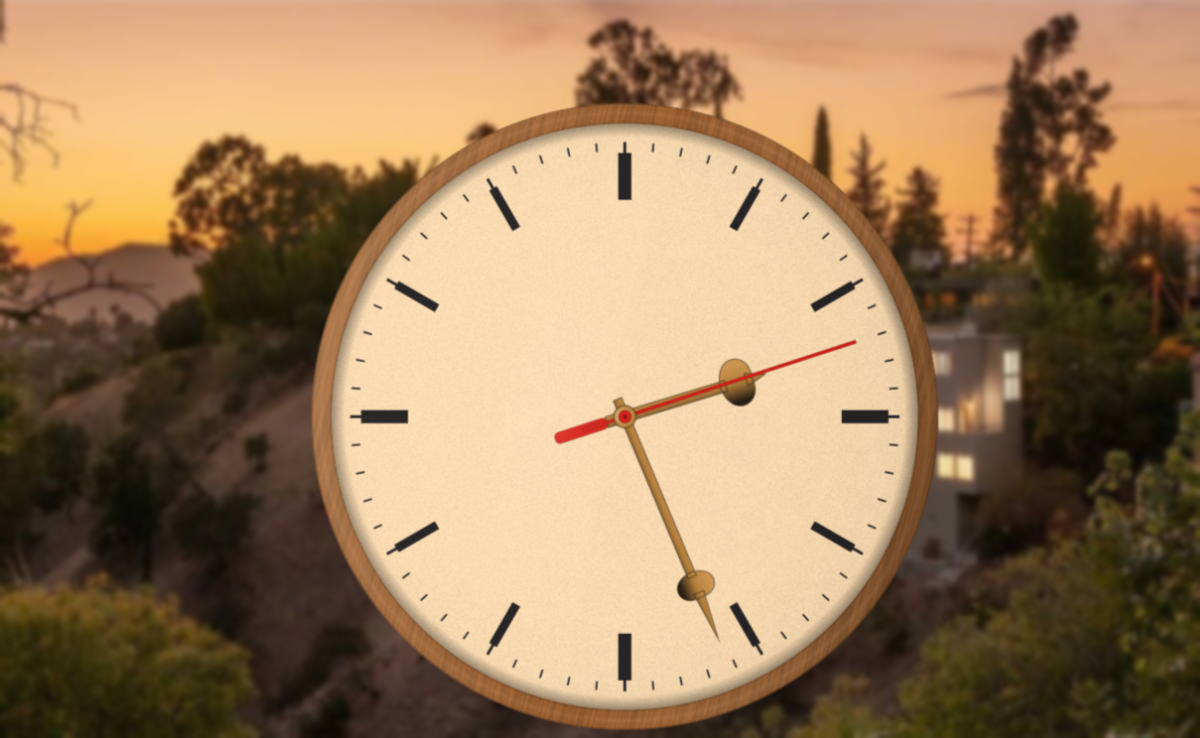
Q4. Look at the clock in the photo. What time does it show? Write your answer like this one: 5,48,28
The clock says 2,26,12
